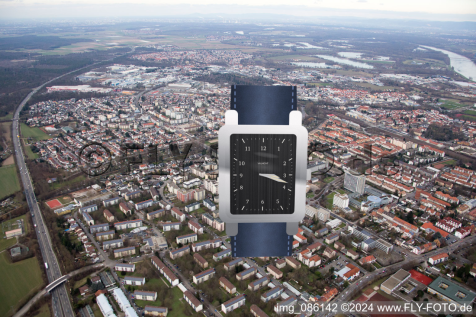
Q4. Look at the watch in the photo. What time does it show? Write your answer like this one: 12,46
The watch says 3,18
